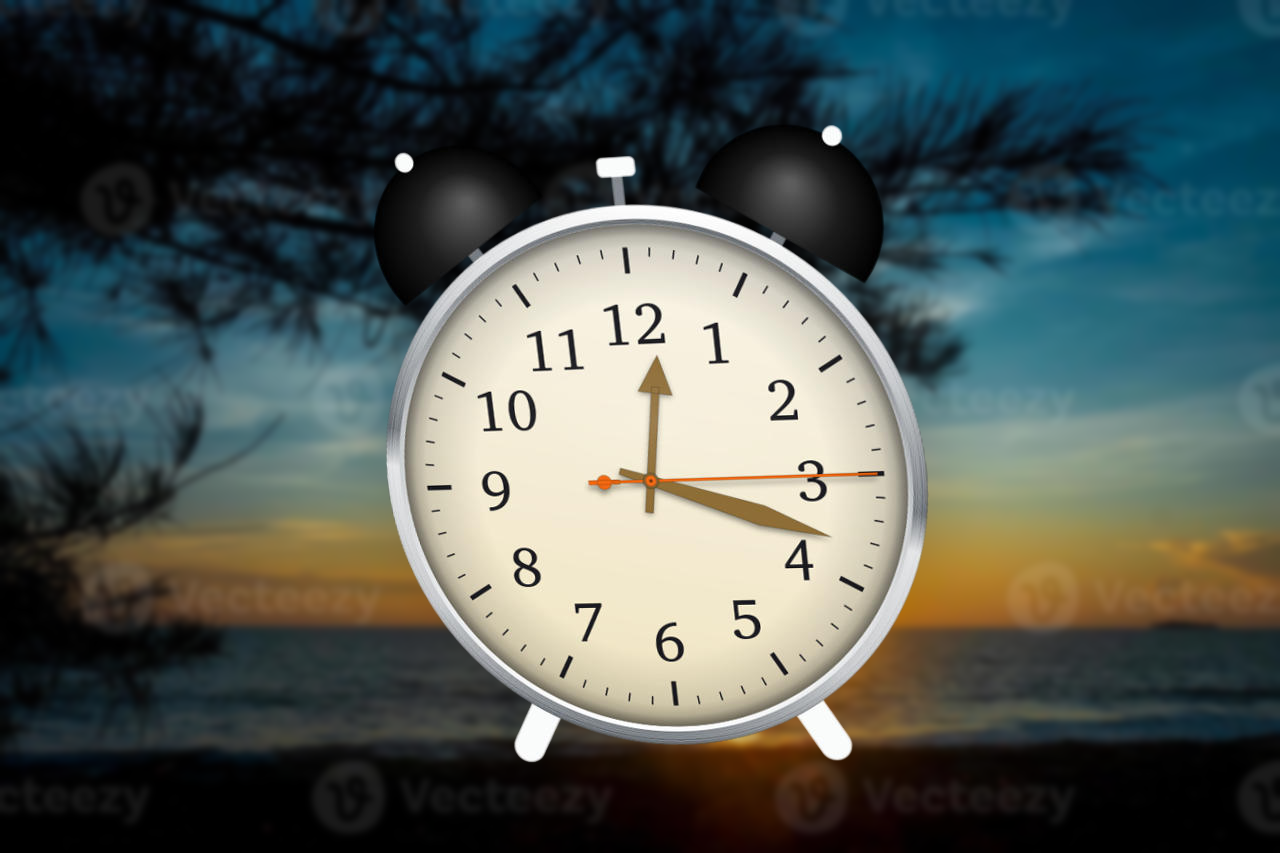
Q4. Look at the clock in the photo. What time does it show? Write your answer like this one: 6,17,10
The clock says 12,18,15
